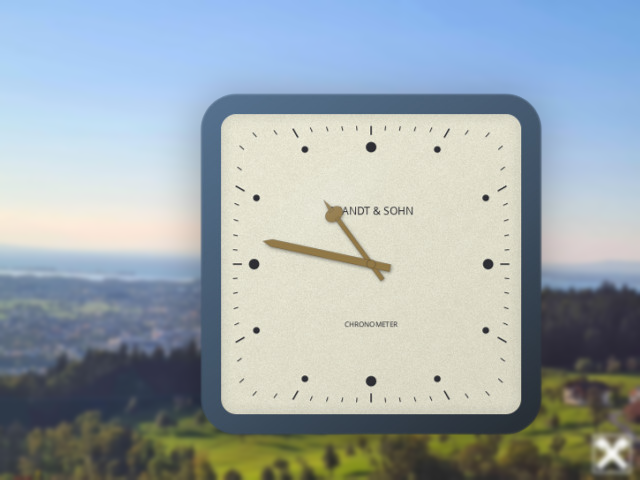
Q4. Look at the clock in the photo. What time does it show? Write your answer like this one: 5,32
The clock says 10,47
